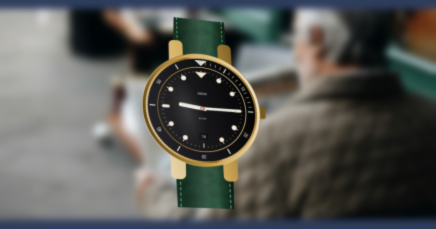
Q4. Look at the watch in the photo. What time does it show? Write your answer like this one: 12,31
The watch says 9,15
